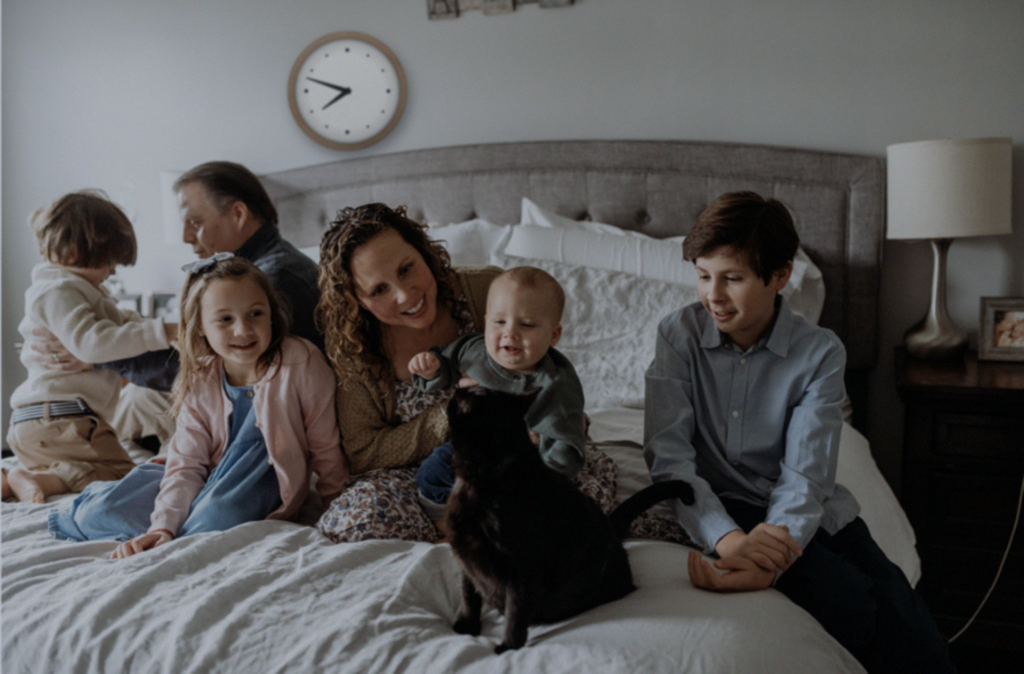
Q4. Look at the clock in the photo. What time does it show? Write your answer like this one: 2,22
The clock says 7,48
